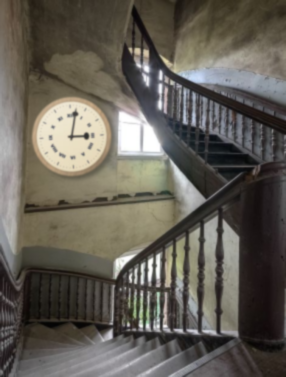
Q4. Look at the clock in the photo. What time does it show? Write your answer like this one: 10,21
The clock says 3,02
